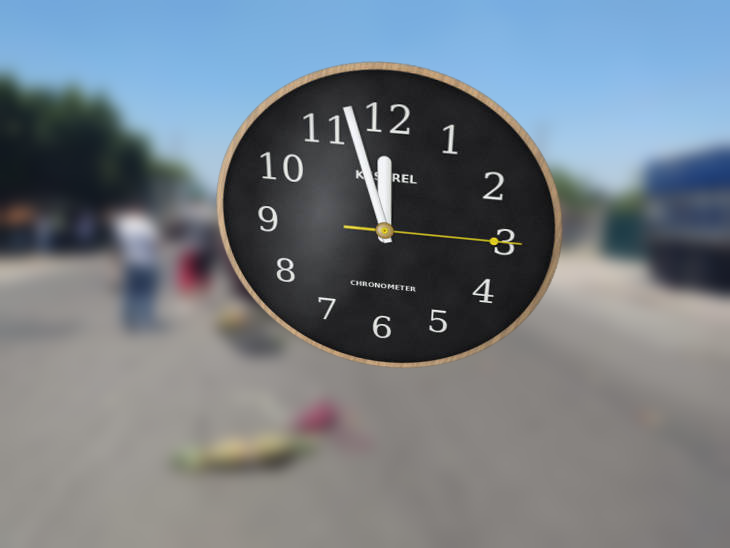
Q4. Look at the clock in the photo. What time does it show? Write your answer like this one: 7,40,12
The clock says 11,57,15
